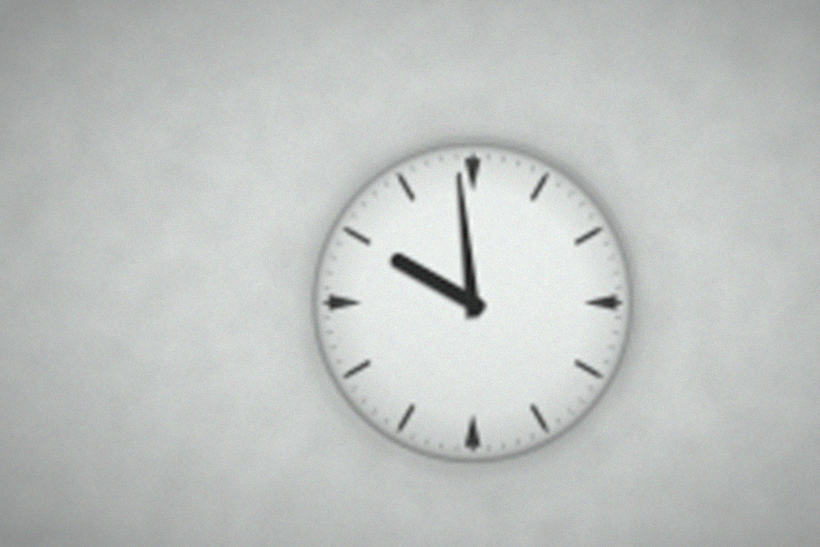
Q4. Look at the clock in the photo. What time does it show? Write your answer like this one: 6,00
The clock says 9,59
